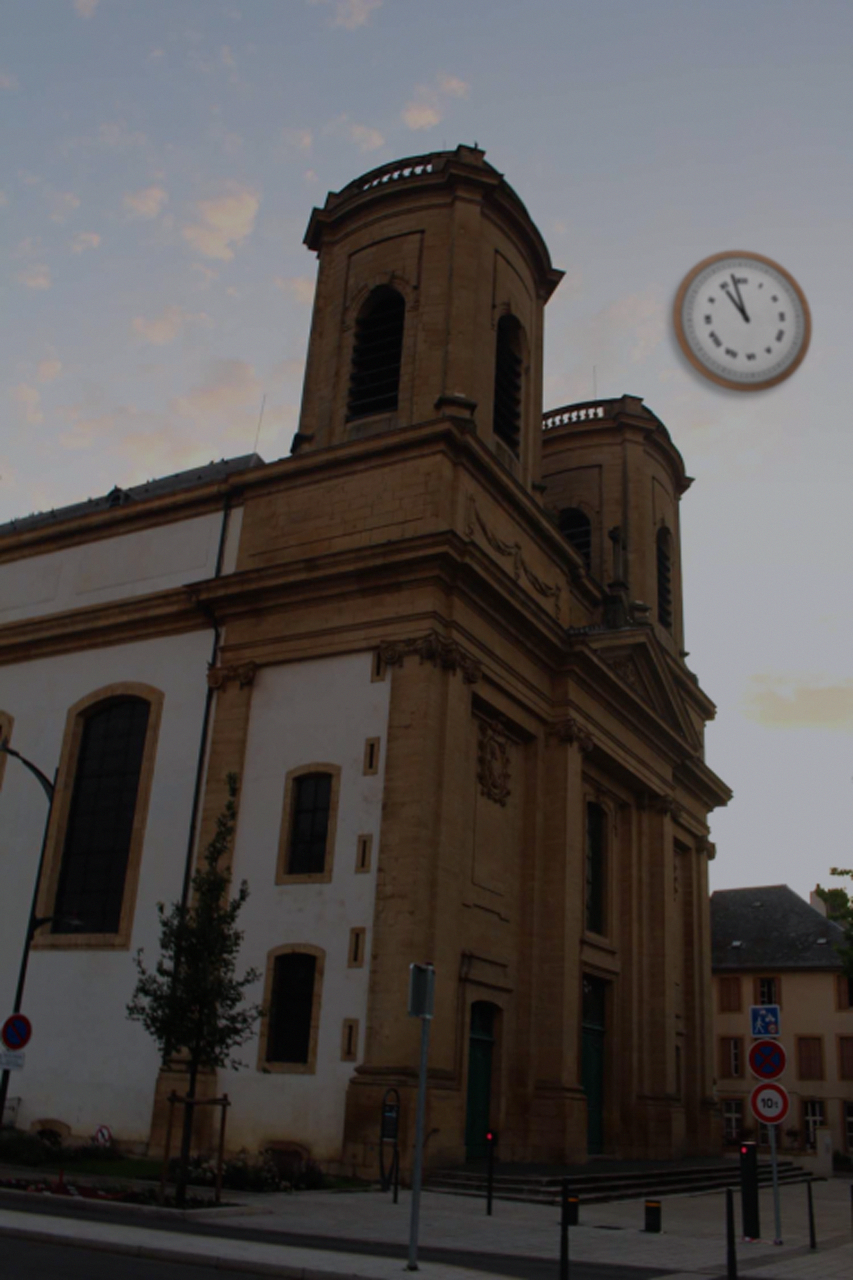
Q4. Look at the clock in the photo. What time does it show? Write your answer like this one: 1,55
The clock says 10,58
